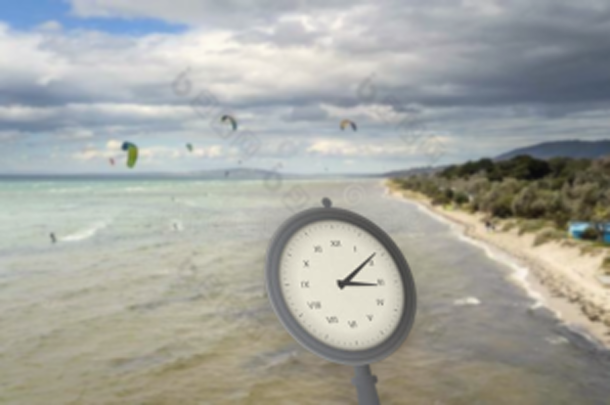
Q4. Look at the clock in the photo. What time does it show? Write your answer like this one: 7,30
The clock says 3,09
